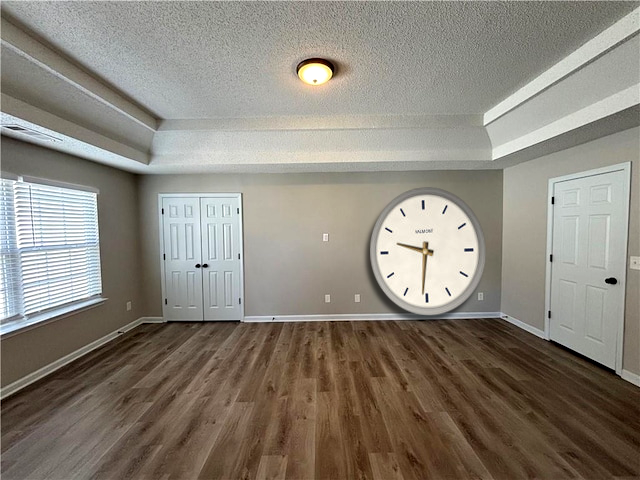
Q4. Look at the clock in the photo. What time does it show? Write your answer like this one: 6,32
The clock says 9,31
